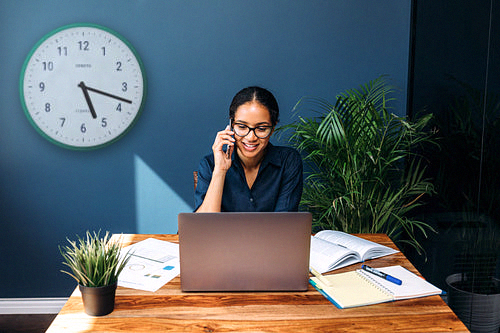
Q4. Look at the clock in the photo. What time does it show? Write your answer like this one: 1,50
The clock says 5,18
